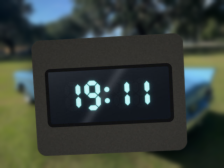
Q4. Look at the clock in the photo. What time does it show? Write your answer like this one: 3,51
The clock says 19,11
